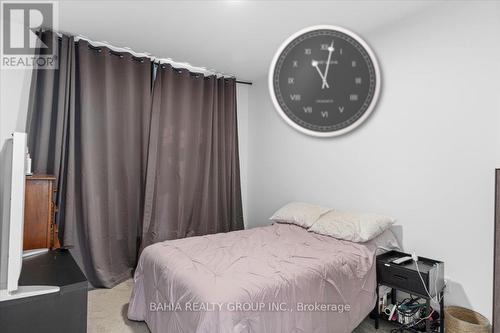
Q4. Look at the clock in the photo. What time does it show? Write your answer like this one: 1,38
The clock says 11,02
